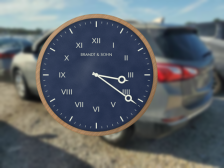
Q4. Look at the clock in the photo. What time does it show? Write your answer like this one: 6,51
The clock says 3,21
